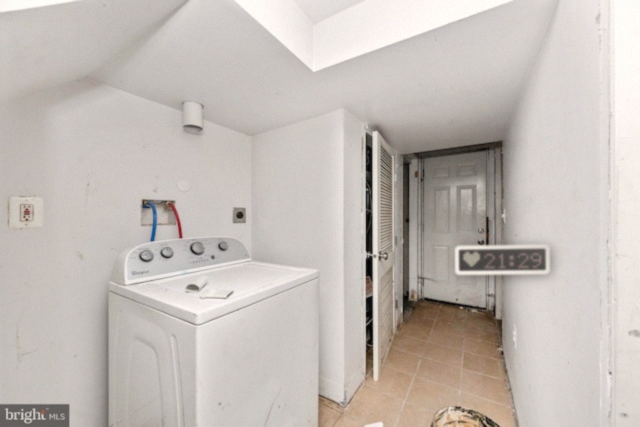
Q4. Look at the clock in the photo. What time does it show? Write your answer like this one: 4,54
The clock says 21,29
